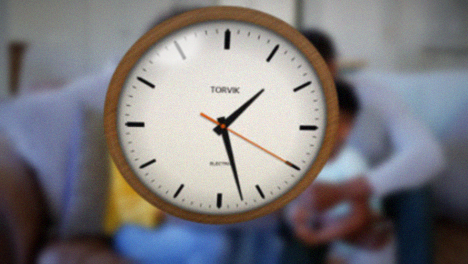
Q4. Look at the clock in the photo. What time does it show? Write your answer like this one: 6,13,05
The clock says 1,27,20
